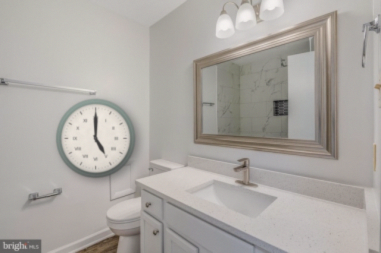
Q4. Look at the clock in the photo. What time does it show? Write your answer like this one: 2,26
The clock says 5,00
